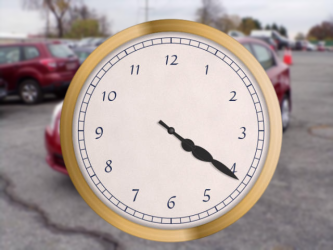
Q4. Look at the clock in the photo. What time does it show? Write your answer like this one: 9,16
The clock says 4,21
